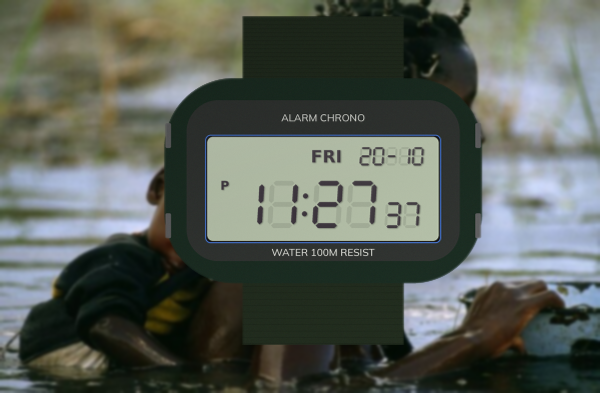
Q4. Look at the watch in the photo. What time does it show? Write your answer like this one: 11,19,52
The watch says 11,27,37
